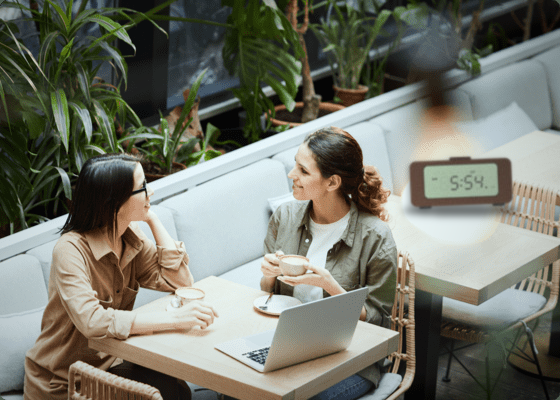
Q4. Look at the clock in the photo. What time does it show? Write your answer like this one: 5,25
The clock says 5,54
